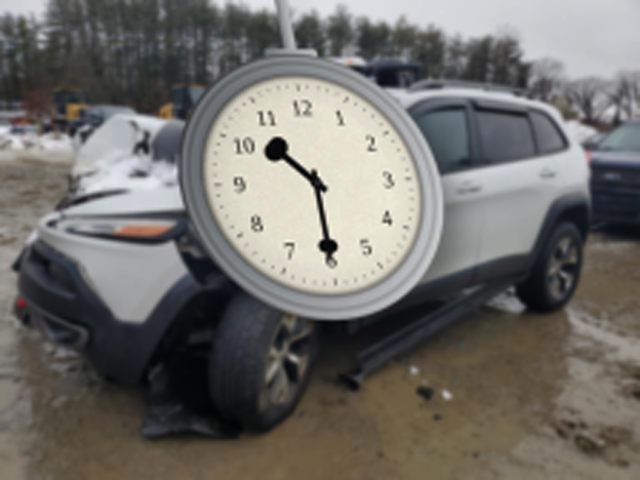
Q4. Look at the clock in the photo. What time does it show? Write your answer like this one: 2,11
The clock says 10,30
